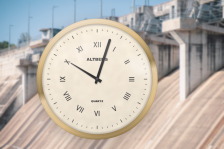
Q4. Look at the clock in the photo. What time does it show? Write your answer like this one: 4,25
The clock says 10,03
